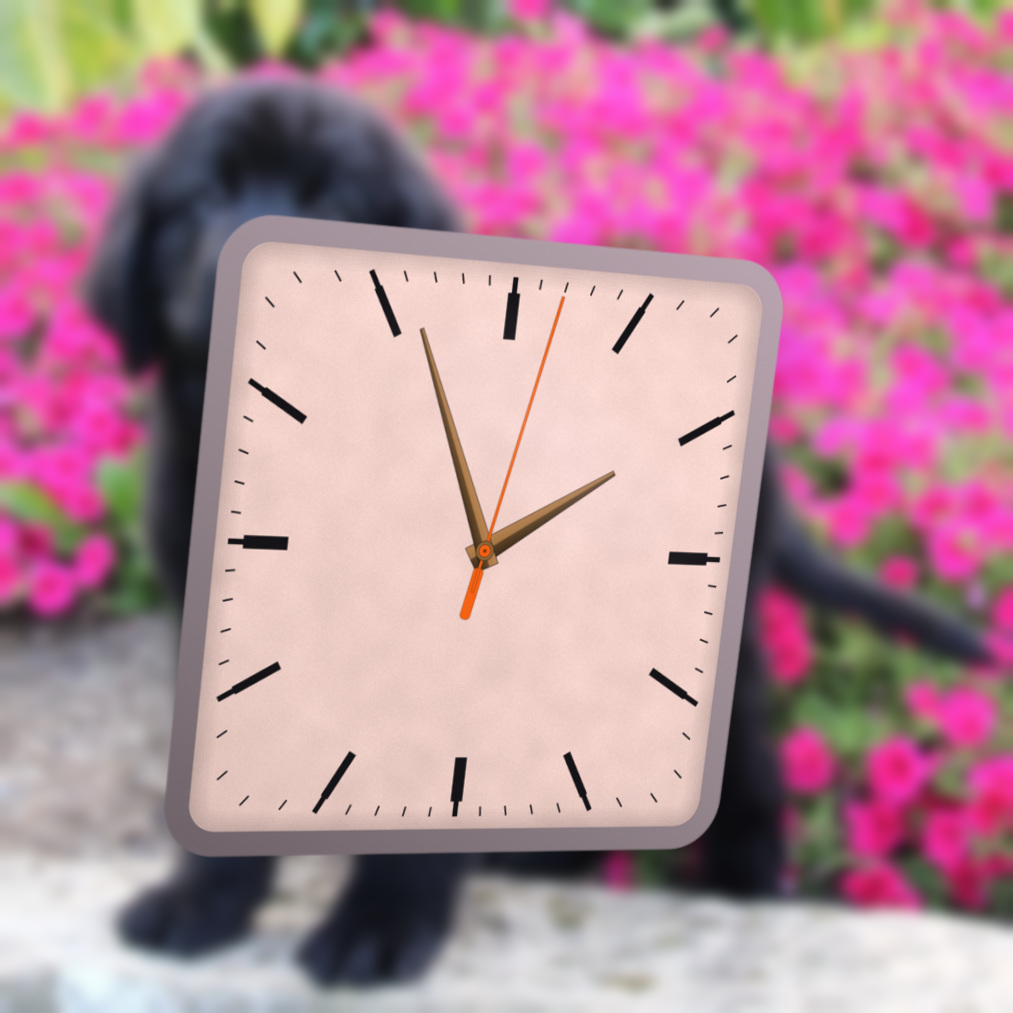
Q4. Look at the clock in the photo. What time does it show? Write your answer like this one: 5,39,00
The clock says 1,56,02
